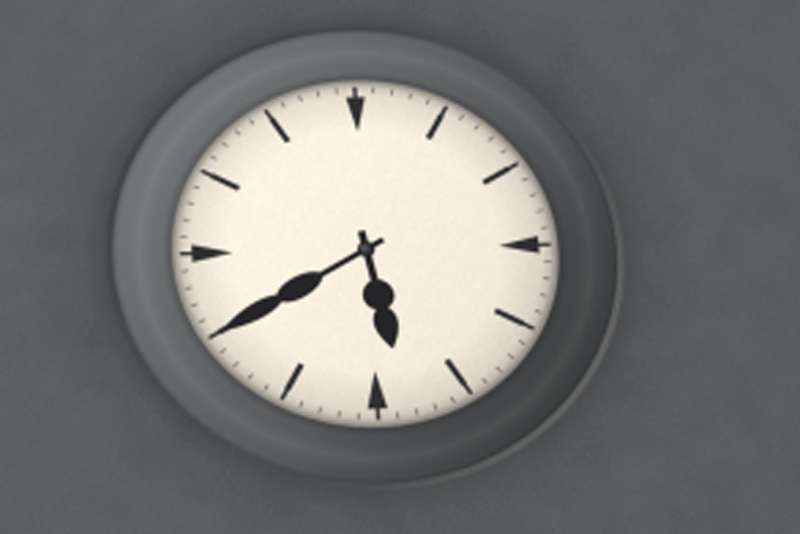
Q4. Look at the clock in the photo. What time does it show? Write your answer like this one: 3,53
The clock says 5,40
